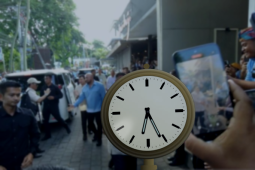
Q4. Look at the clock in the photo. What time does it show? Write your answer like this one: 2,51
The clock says 6,26
